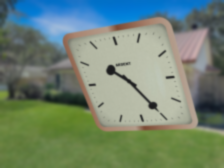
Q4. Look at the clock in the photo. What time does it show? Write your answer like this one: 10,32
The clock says 10,25
